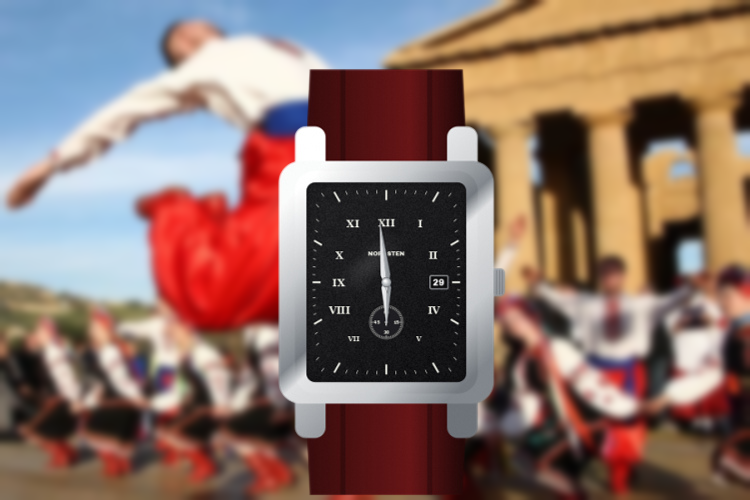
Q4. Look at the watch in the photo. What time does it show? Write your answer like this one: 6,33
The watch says 5,59
